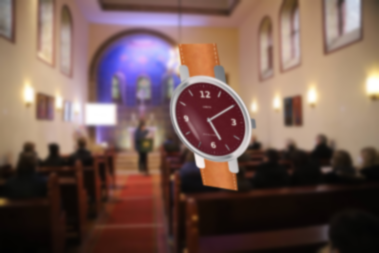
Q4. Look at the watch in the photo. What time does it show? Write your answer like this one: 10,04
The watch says 5,10
